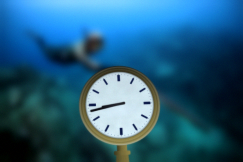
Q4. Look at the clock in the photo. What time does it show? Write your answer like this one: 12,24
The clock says 8,43
